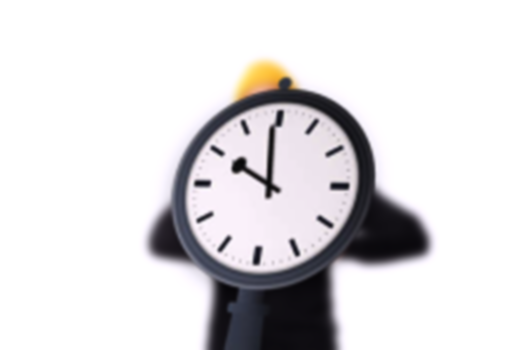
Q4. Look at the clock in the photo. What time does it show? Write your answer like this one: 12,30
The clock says 9,59
